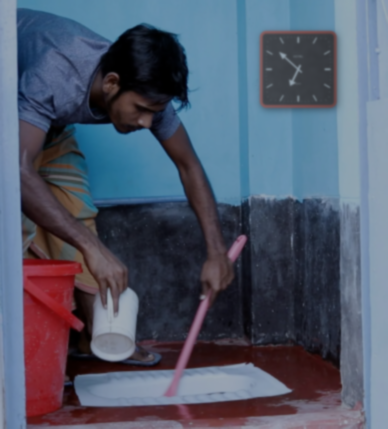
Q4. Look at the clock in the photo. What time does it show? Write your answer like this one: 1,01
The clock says 6,52
